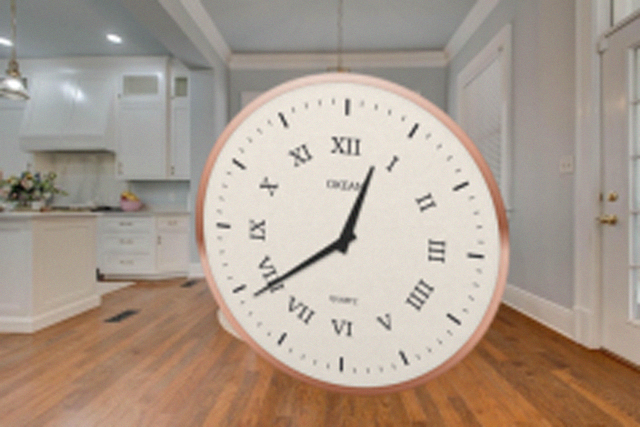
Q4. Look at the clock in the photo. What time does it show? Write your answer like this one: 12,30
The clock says 12,39
